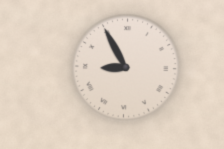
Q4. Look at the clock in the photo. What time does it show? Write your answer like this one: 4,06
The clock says 8,55
